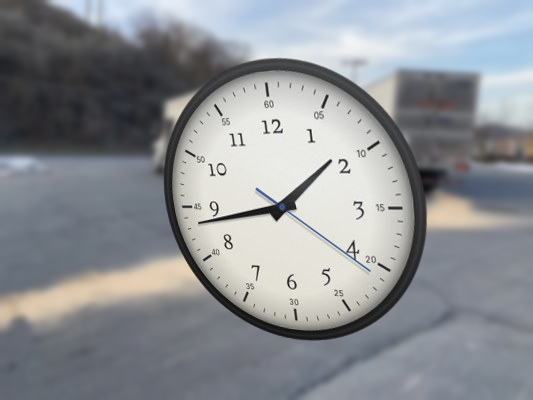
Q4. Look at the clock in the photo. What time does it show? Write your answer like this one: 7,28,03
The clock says 1,43,21
